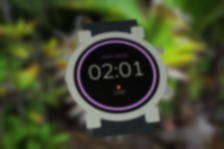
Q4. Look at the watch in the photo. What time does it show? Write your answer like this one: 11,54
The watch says 2,01
